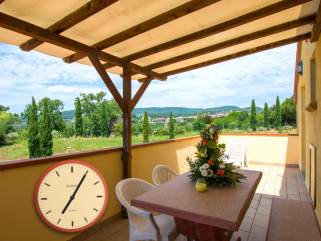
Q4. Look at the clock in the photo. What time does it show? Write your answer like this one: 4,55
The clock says 7,05
